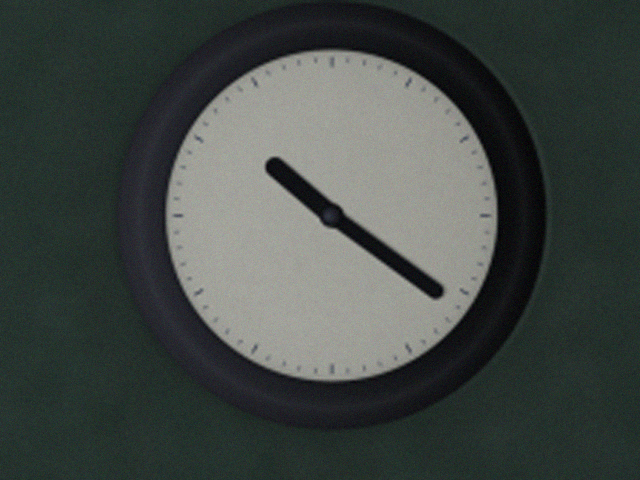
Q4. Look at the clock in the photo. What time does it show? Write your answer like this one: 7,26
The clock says 10,21
